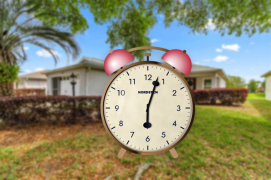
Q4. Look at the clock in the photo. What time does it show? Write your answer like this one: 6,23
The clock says 6,03
